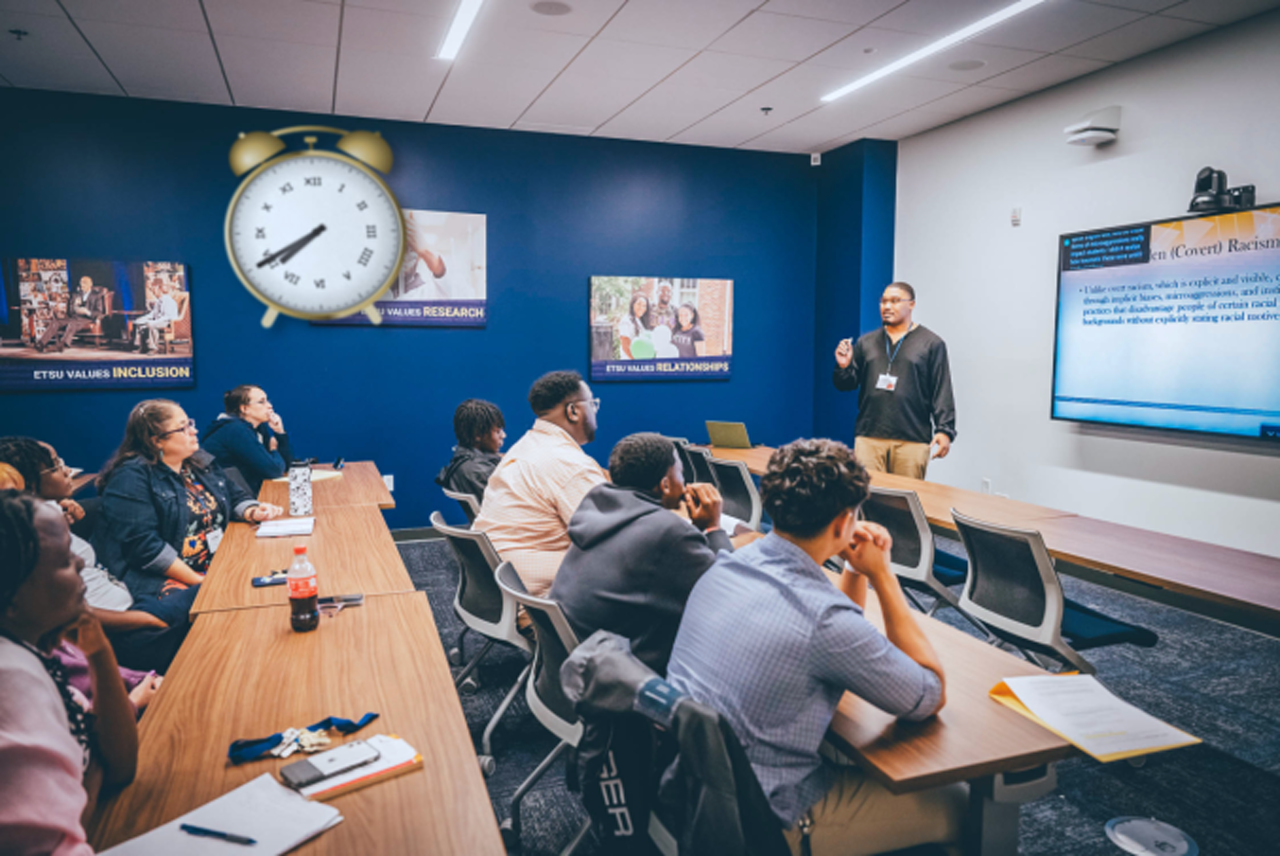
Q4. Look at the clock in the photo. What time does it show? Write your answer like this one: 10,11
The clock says 7,40
